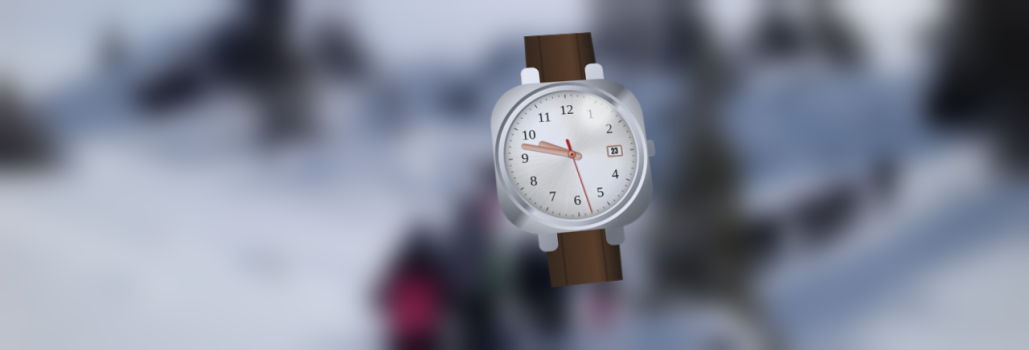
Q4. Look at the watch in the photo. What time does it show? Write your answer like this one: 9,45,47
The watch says 9,47,28
